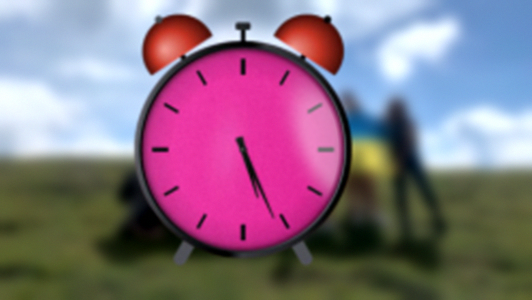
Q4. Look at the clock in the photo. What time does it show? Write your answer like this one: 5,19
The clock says 5,26
